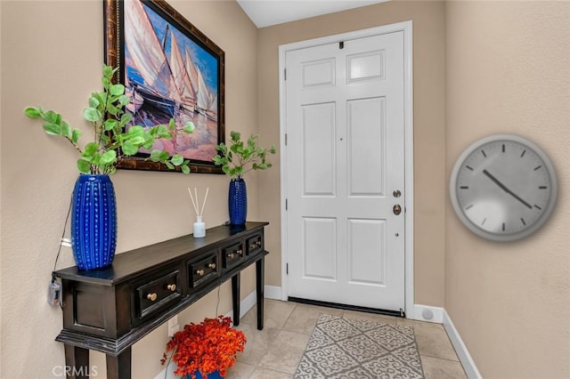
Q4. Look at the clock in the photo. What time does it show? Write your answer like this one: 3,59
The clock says 10,21
